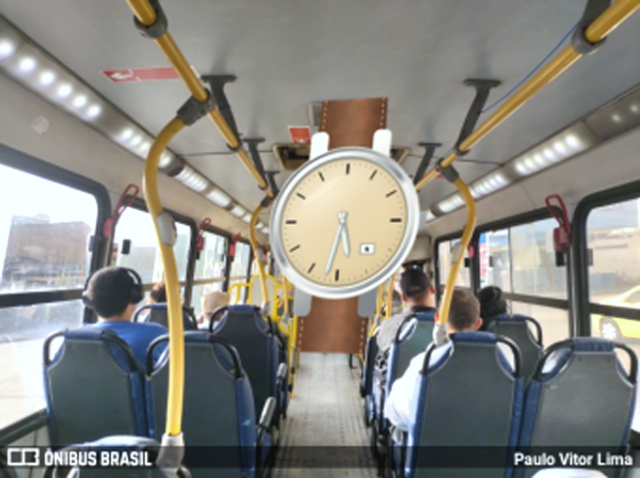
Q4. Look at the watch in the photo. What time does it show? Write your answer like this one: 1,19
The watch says 5,32
